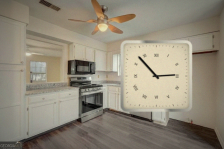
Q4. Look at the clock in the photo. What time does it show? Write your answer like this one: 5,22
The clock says 2,53
